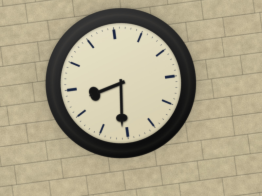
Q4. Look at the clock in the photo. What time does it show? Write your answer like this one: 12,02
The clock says 8,31
